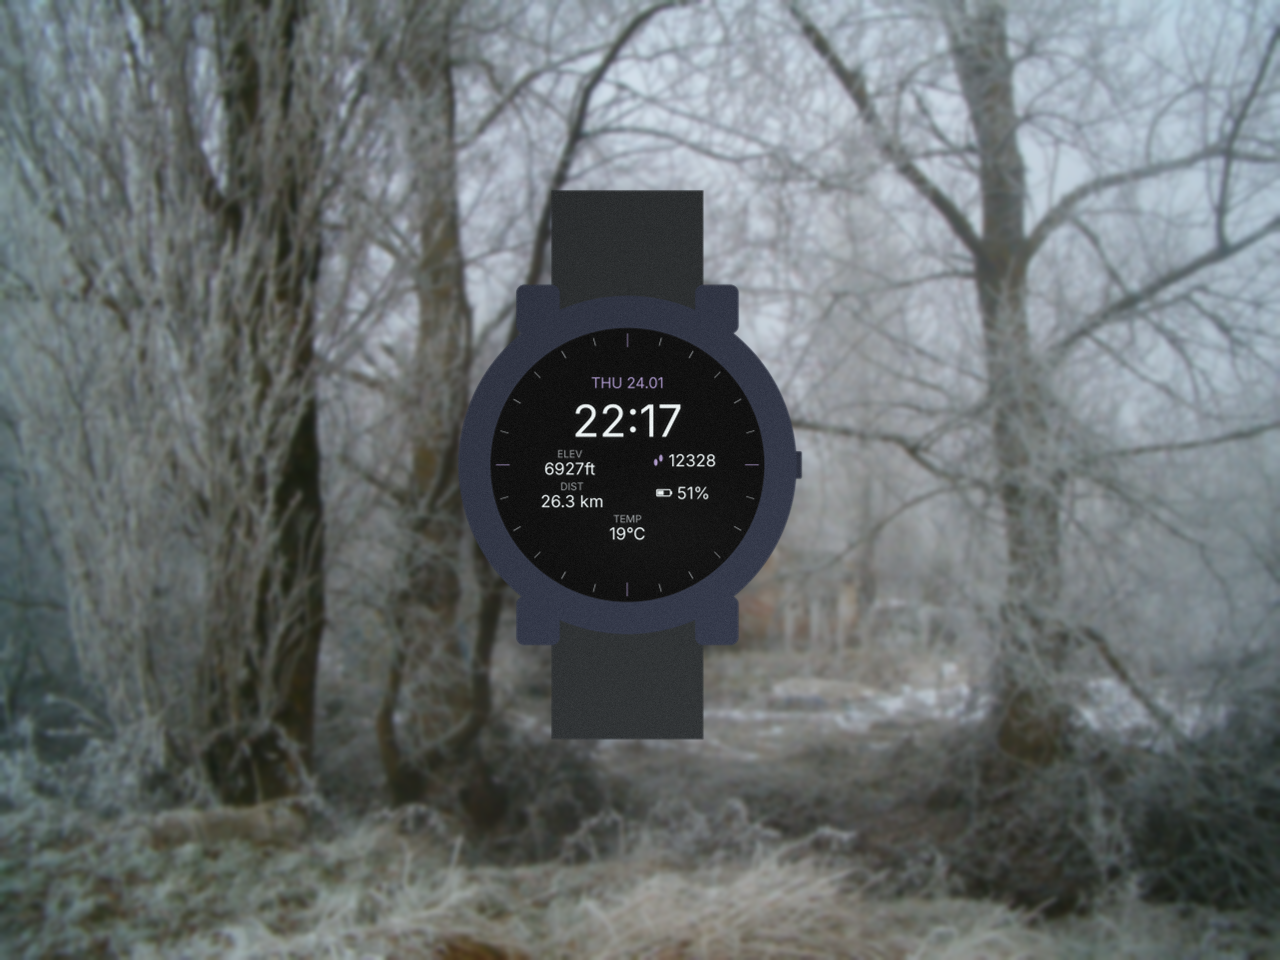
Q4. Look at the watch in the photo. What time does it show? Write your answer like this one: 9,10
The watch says 22,17
